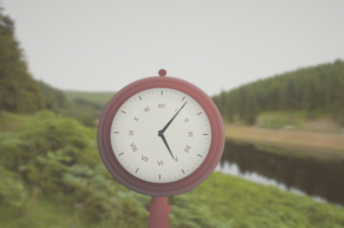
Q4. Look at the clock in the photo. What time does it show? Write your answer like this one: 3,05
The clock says 5,06
